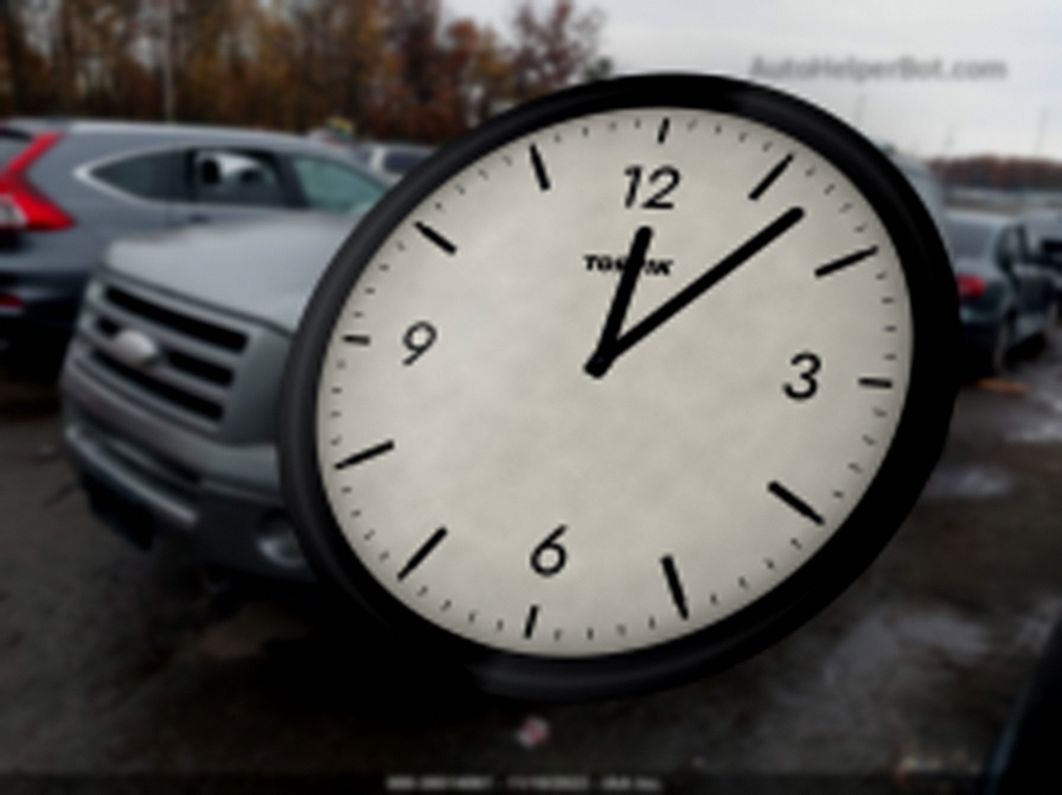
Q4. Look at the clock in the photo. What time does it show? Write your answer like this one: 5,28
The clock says 12,07
